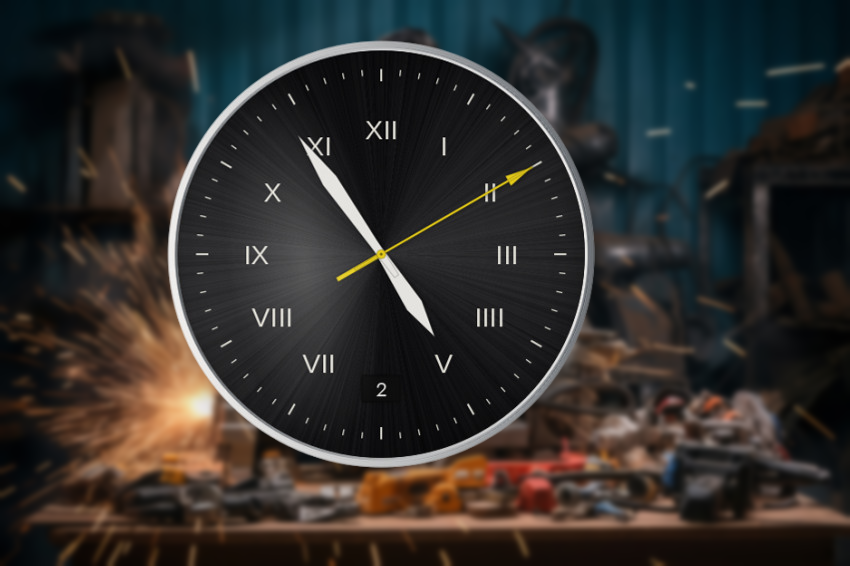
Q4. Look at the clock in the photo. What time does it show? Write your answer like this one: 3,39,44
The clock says 4,54,10
